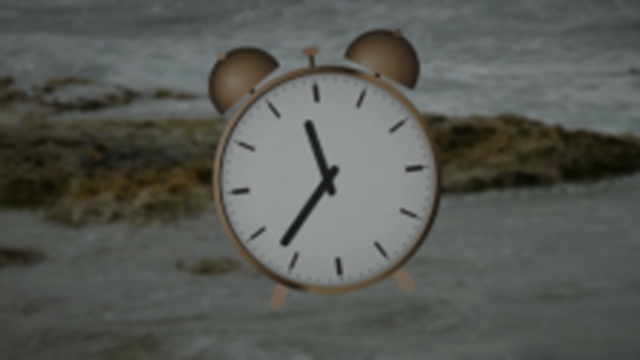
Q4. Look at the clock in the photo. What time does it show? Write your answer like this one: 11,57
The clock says 11,37
